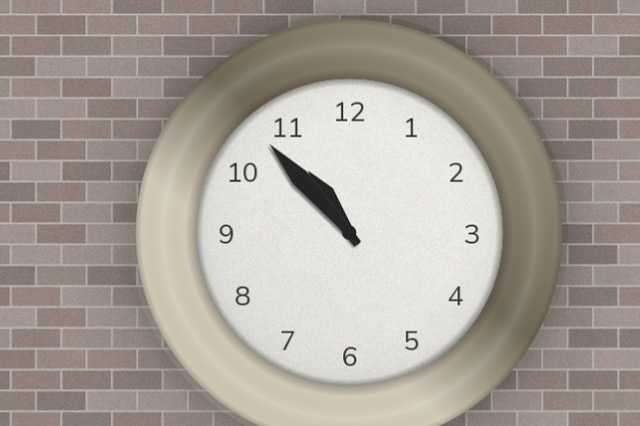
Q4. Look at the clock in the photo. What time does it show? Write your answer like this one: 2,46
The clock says 10,53
